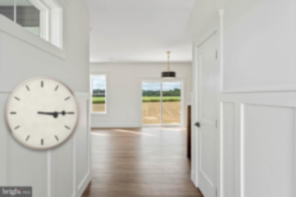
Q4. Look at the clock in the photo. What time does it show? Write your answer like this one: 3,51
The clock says 3,15
